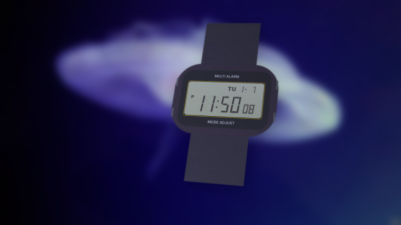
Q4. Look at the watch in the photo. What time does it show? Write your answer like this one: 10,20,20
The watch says 11,50,08
